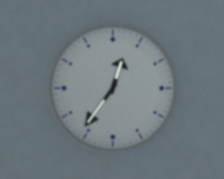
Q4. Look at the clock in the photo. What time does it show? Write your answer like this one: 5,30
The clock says 12,36
